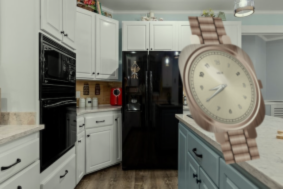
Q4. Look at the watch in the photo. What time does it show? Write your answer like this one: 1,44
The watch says 8,40
